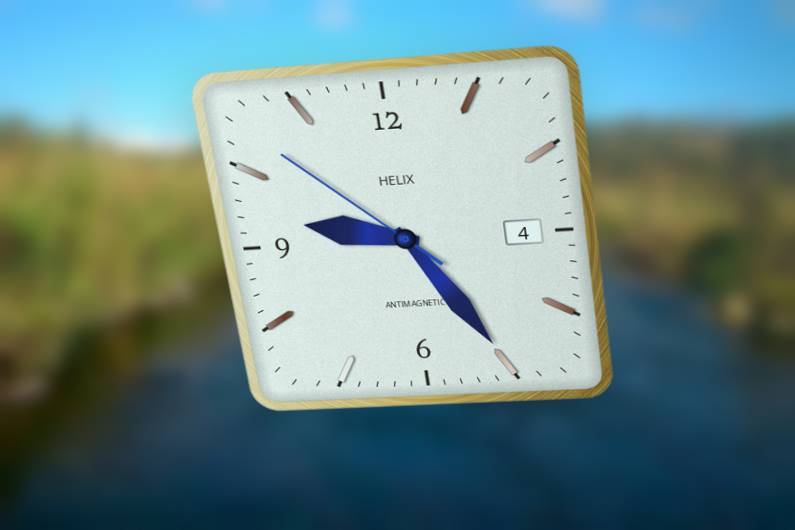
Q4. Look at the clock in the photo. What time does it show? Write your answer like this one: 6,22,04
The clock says 9,24,52
